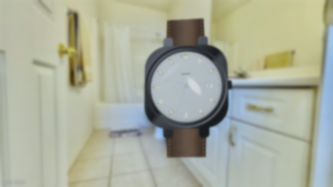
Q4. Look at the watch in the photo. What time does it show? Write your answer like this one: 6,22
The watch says 9,33
